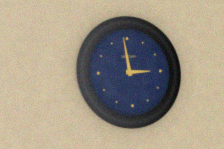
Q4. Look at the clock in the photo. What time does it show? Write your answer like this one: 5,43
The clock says 2,59
